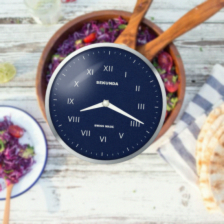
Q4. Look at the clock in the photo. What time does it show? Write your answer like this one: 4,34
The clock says 8,19
